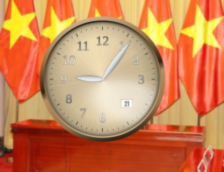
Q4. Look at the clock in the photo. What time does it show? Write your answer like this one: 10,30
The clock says 9,06
